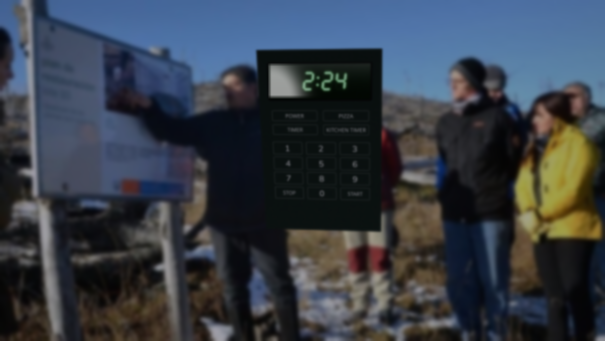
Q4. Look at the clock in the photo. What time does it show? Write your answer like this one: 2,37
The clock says 2,24
